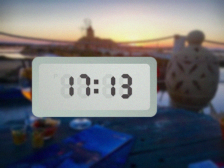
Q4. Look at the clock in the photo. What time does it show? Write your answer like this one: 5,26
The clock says 17,13
